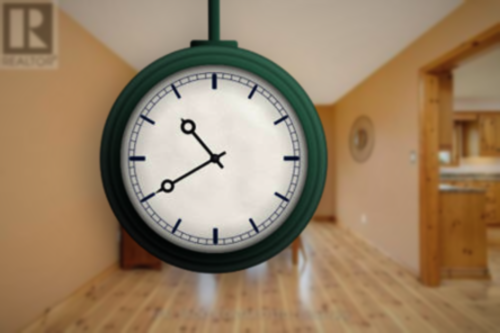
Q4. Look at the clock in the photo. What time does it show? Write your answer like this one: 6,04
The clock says 10,40
